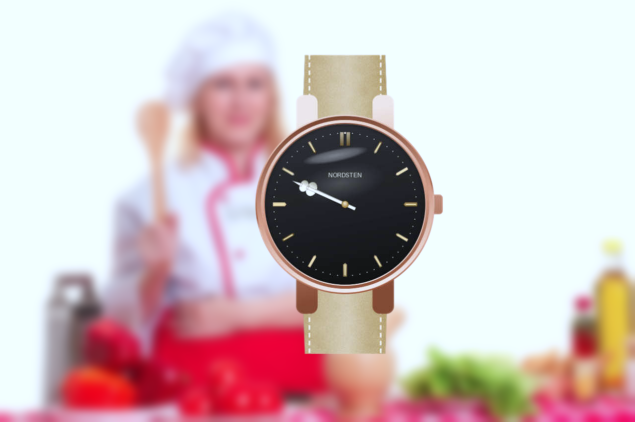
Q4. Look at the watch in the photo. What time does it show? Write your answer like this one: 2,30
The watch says 9,49
